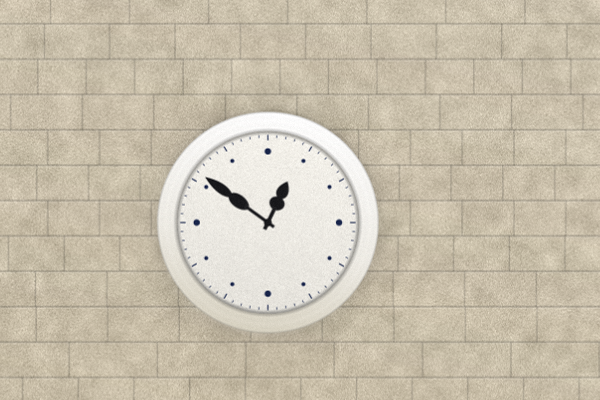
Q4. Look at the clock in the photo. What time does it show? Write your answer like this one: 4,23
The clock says 12,51
